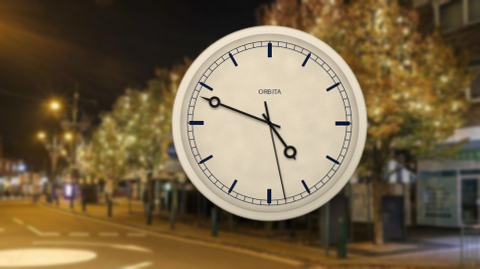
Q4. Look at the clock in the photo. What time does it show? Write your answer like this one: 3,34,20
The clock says 4,48,28
